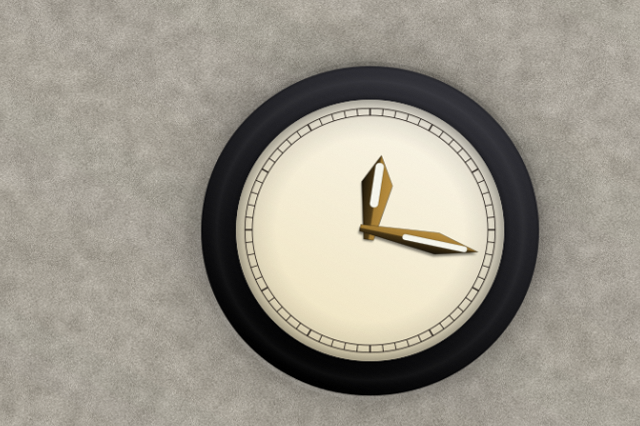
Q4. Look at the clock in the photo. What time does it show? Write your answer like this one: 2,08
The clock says 12,17
